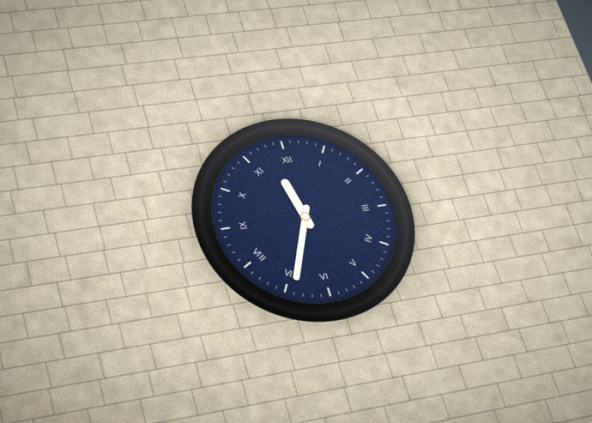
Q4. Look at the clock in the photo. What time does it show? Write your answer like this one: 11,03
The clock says 11,34
